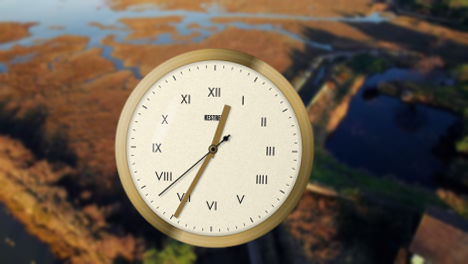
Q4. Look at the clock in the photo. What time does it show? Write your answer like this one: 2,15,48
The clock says 12,34,38
